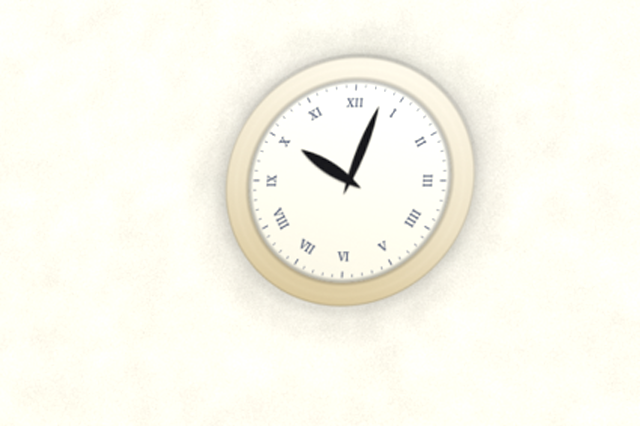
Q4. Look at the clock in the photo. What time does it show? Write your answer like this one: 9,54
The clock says 10,03
